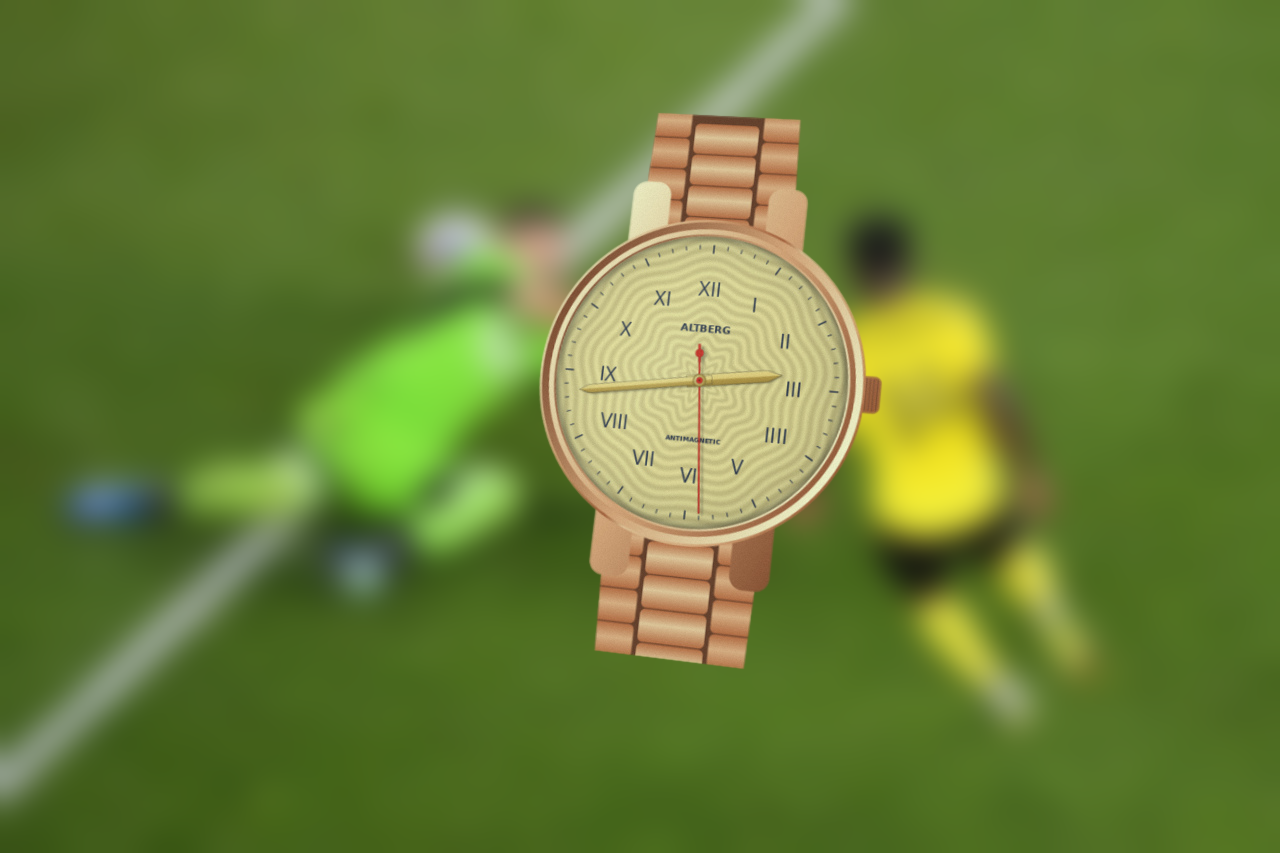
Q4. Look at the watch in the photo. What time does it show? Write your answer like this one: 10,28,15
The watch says 2,43,29
